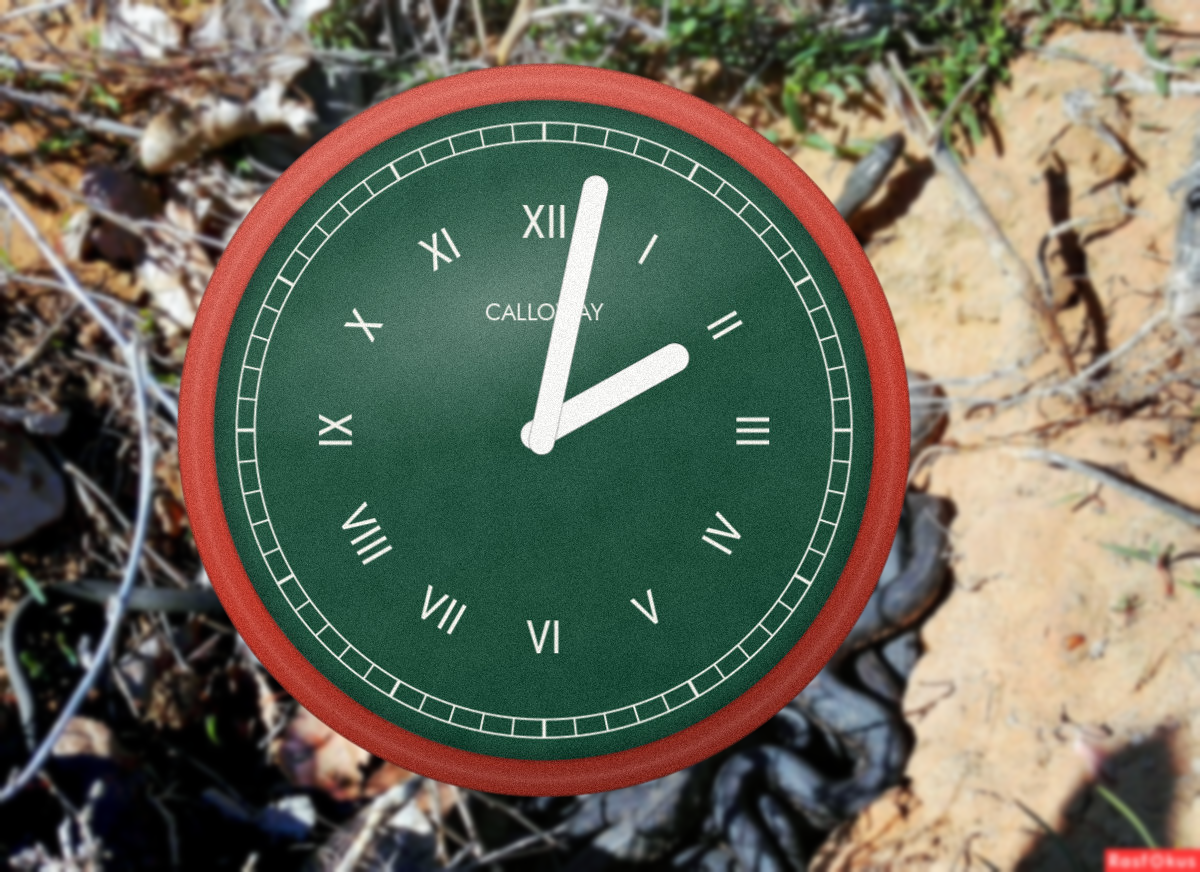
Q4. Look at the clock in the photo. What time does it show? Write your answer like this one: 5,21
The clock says 2,02
